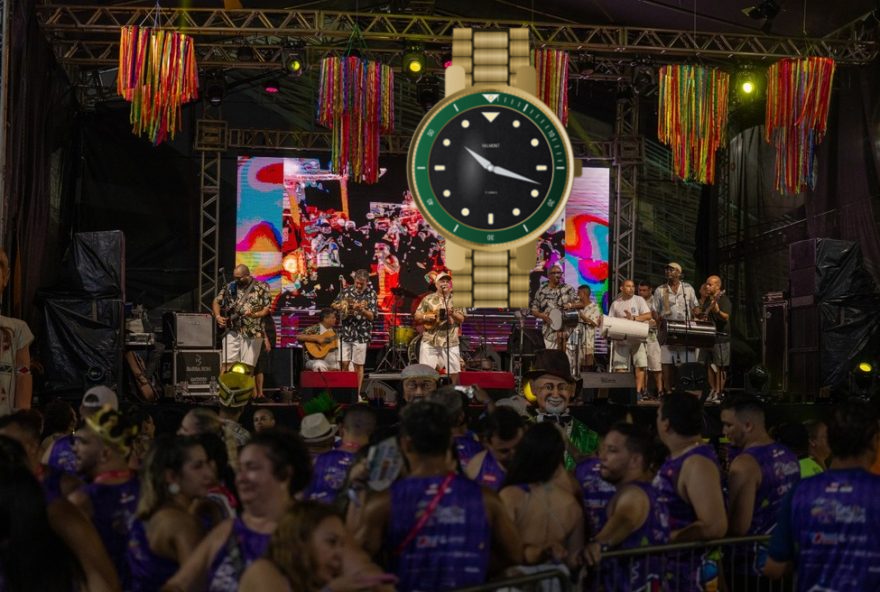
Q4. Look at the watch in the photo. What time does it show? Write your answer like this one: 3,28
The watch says 10,18
